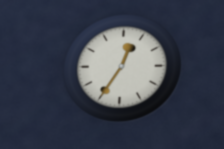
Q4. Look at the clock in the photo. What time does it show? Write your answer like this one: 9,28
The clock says 12,35
